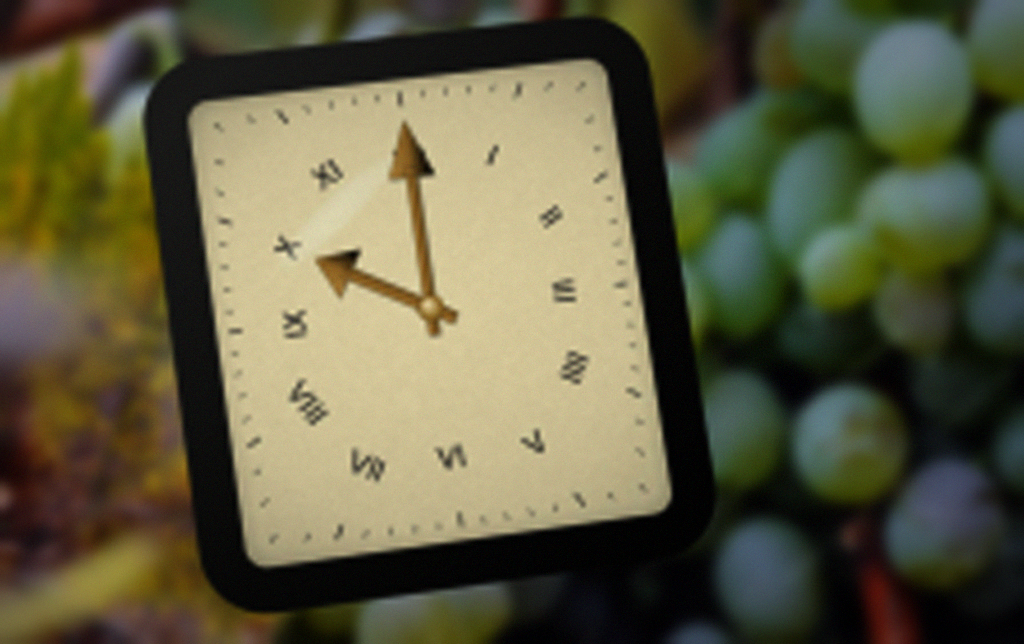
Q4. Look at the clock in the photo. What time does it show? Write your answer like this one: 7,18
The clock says 10,00
